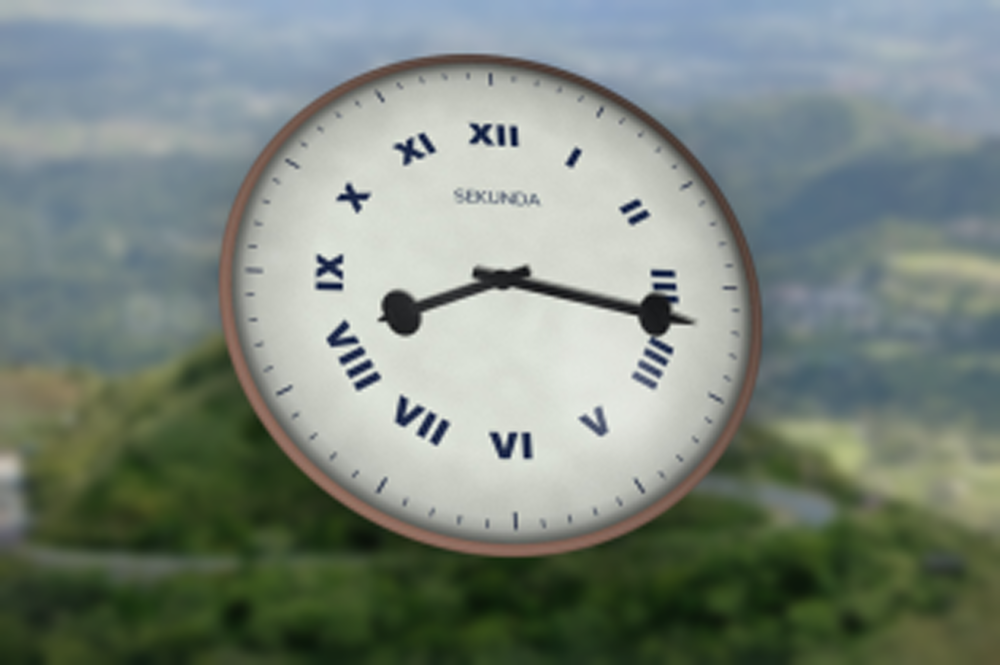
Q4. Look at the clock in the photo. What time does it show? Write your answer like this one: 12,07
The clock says 8,17
